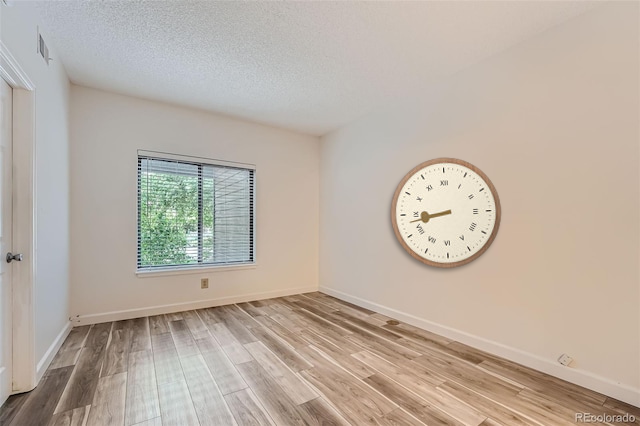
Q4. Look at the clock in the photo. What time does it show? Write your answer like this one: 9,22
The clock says 8,43
